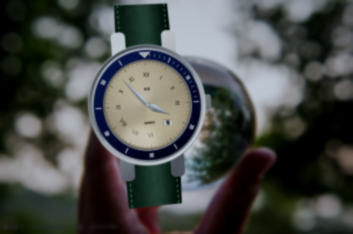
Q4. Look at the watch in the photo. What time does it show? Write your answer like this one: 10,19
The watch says 3,53
